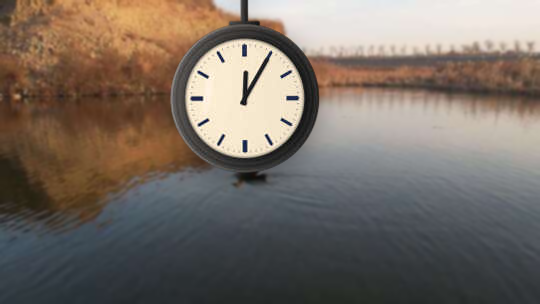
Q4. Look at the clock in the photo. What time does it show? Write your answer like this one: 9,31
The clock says 12,05
